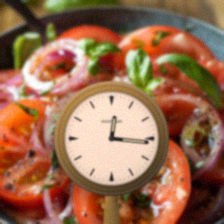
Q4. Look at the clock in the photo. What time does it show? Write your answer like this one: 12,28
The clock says 12,16
